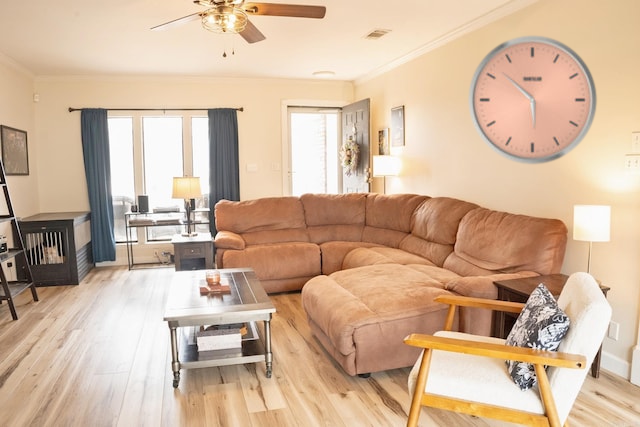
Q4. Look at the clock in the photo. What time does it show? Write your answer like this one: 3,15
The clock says 5,52
